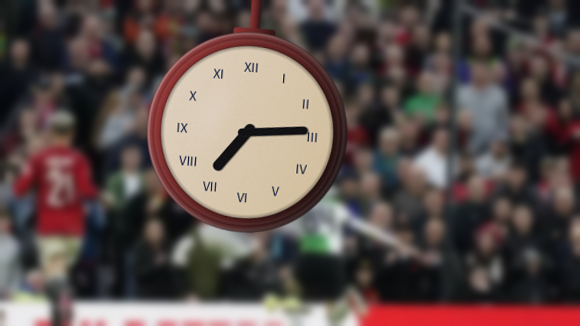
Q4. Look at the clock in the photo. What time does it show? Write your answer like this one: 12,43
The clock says 7,14
